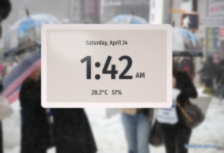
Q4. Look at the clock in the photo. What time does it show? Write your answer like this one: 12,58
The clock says 1,42
